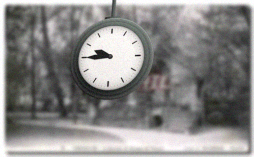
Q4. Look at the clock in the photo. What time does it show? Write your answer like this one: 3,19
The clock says 9,45
